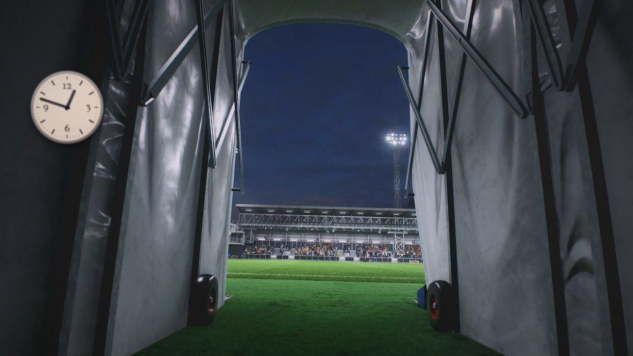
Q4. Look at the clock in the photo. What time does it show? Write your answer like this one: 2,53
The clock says 12,48
